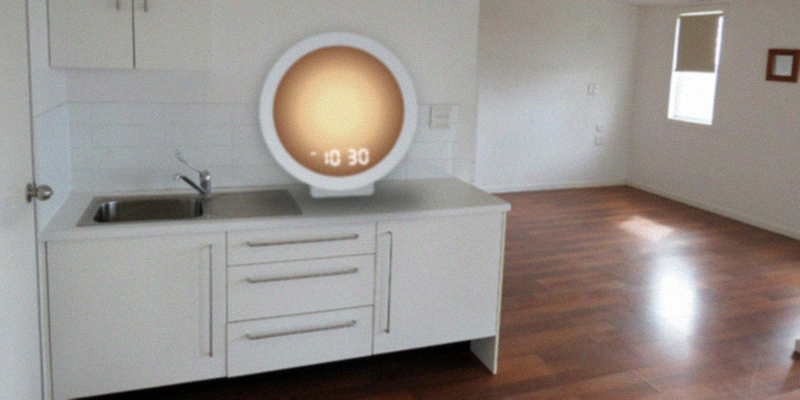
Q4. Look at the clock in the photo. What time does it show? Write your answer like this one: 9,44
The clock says 10,30
